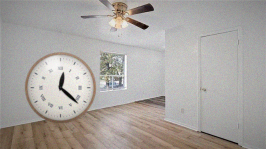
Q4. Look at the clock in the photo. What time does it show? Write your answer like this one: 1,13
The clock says 12,22
